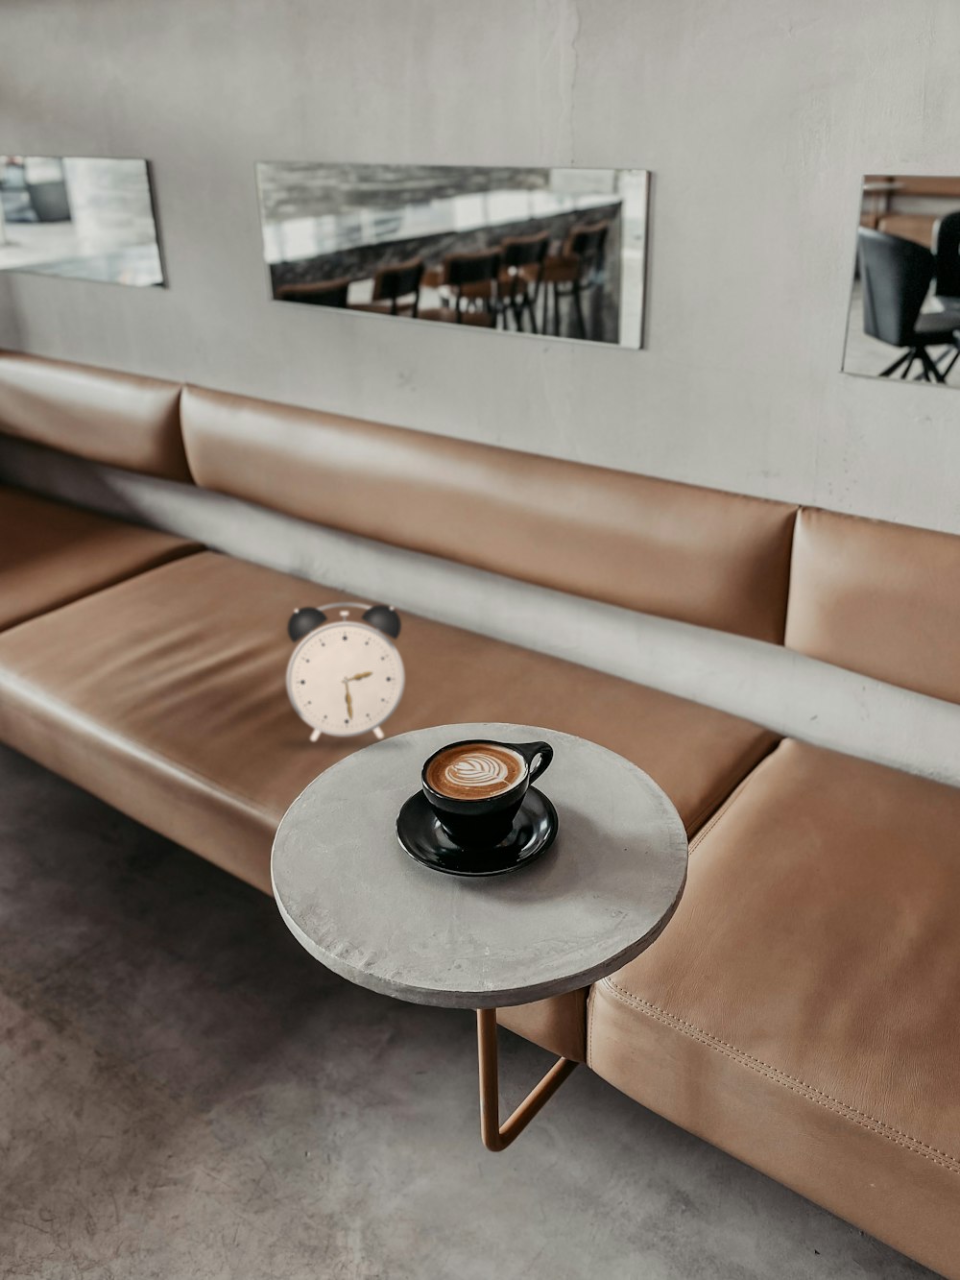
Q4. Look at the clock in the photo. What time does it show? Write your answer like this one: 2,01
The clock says 2,29
